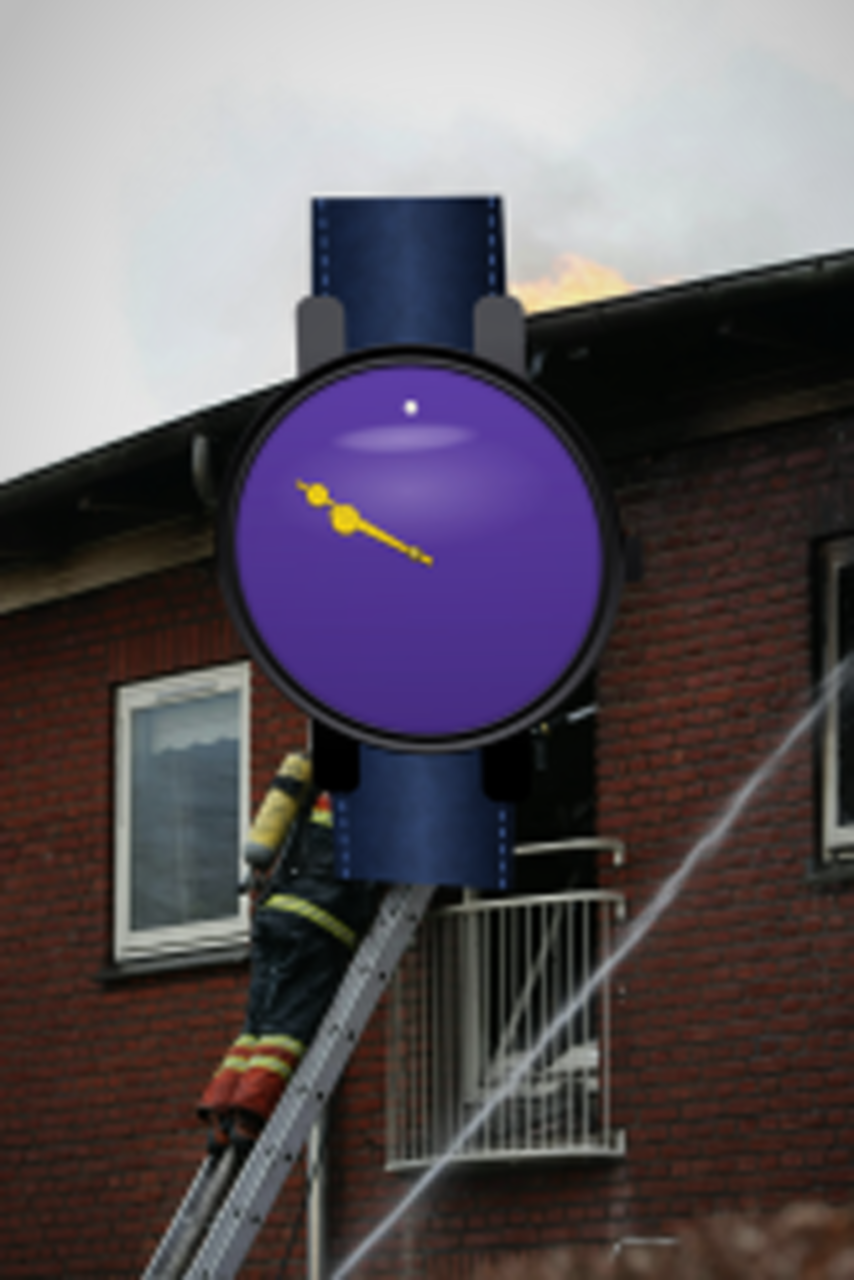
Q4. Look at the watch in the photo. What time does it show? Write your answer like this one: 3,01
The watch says 9,50
